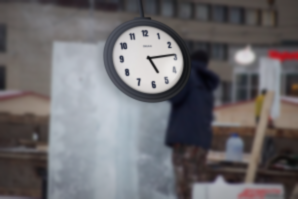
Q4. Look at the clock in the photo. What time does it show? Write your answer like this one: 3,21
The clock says 5,14
